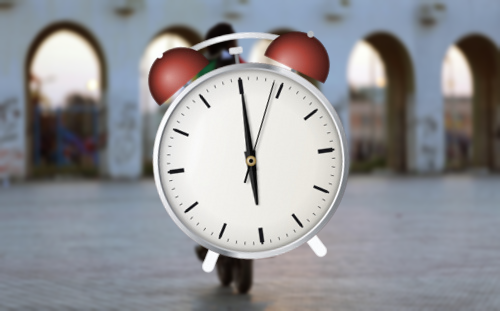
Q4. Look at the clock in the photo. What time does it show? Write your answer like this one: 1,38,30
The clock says 6,00,04
